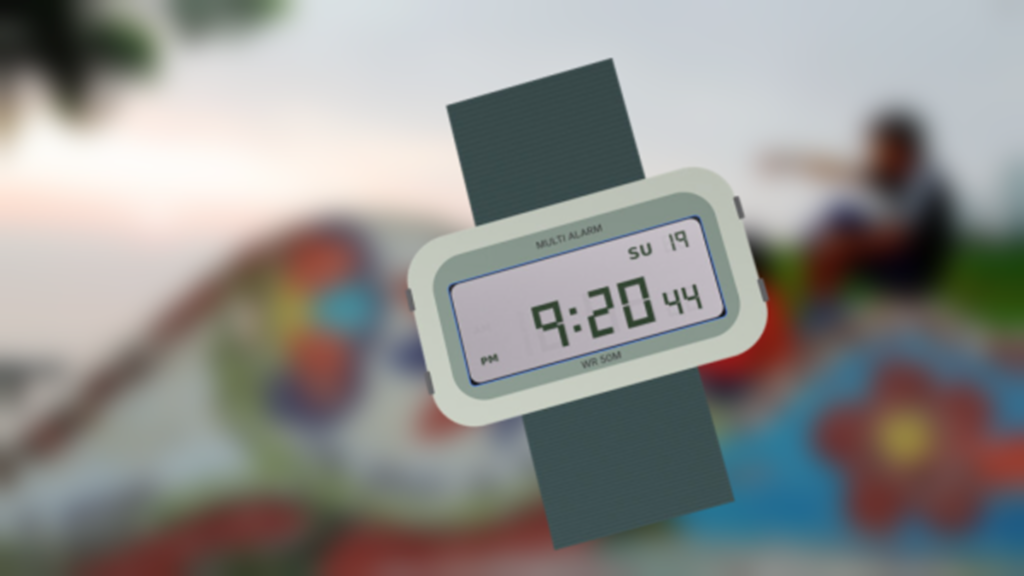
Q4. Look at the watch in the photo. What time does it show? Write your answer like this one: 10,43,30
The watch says 9,20,44
